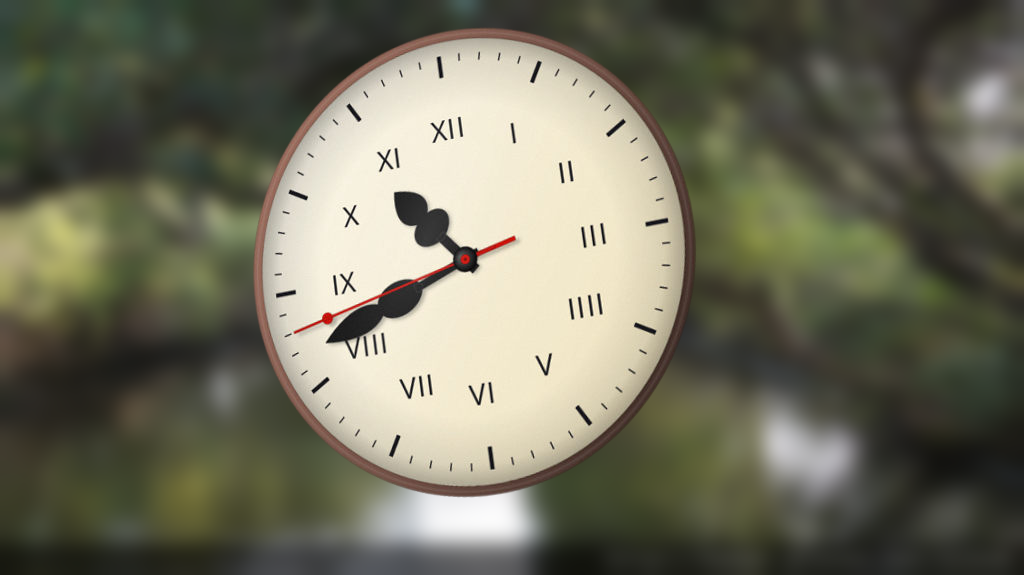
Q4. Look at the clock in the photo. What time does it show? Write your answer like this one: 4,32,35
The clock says 10,41,43
